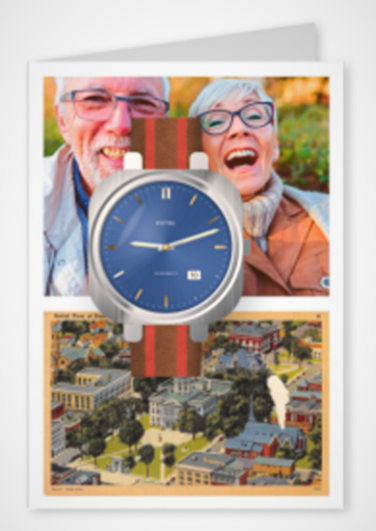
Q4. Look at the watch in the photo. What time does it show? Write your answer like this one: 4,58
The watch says 9,12
